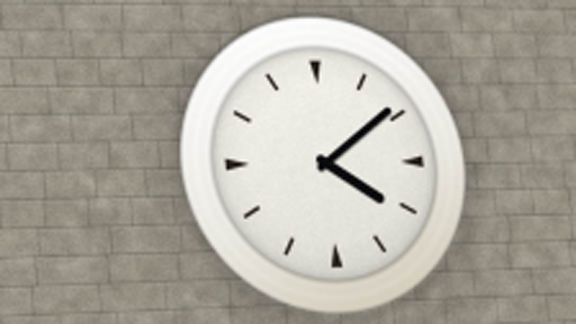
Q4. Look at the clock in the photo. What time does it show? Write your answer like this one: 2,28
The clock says 4,09
